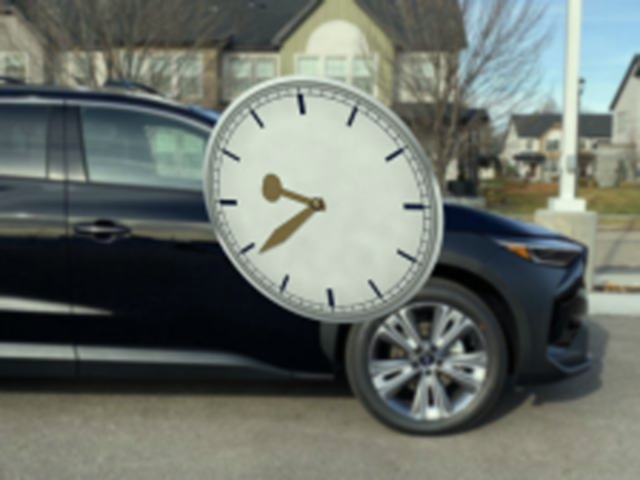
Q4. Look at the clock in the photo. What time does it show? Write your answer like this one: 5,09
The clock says 9,39
